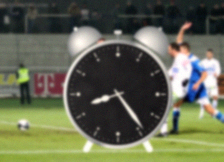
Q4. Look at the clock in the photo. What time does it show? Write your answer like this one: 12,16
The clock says 8,24
